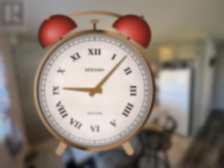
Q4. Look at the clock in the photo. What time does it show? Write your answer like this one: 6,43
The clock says 9,07
